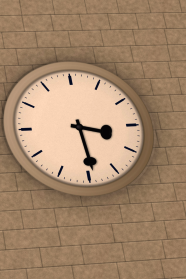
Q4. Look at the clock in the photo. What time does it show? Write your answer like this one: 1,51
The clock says 3,29
